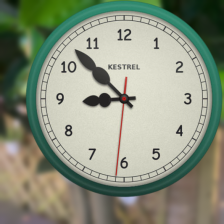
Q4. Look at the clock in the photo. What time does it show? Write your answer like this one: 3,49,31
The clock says 8,52,31
